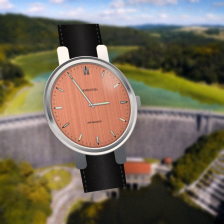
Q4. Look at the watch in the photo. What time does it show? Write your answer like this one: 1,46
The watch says 2,55
